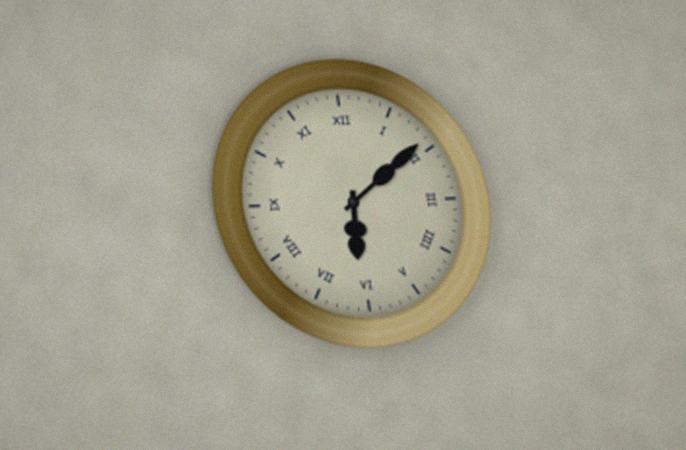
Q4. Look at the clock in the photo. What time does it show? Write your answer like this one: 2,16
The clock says 6,09
